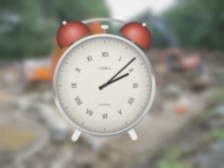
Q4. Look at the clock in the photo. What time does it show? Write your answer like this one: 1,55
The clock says 2,08
